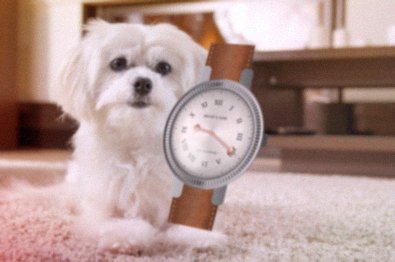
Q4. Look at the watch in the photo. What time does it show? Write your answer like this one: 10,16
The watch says 9,20
